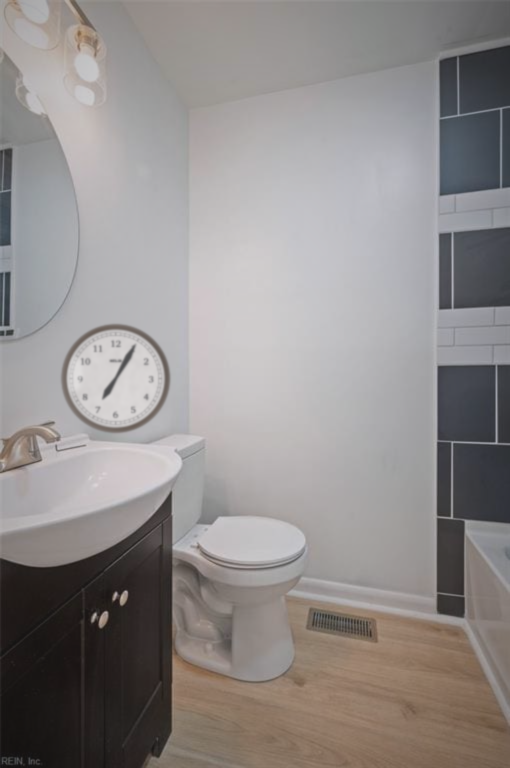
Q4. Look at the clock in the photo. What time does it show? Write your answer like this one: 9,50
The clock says 7,05
